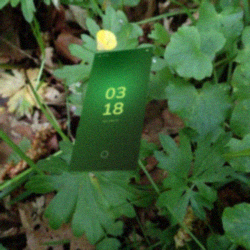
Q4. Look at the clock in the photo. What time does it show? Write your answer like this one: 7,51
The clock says 3,18
